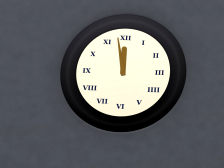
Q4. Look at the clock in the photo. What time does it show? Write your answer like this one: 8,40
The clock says 11,58
